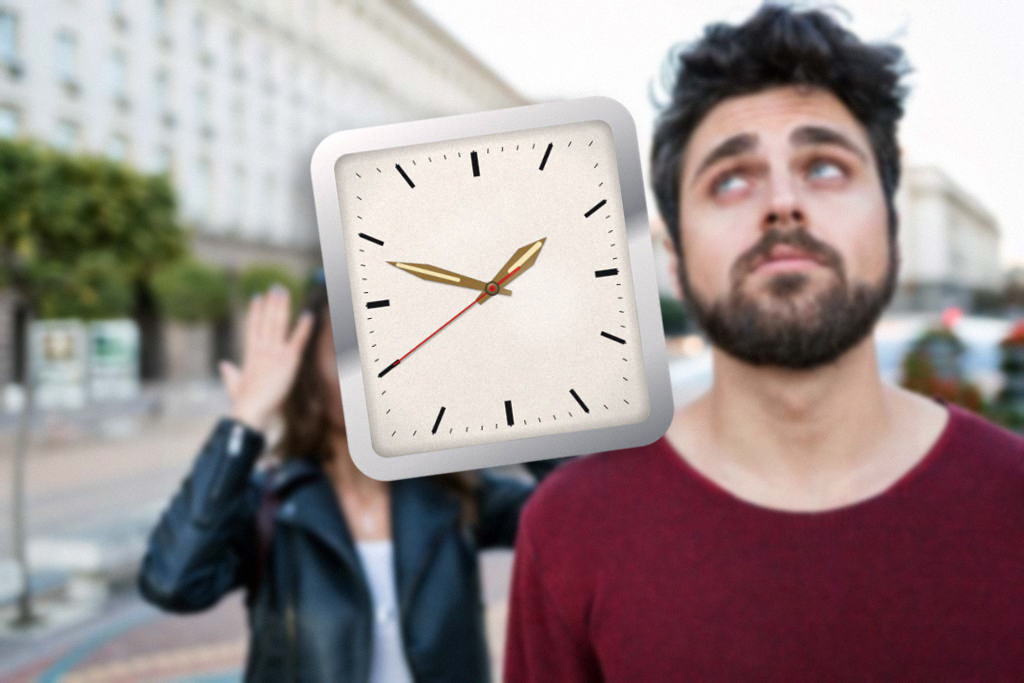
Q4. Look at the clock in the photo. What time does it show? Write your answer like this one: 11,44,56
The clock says 1,48,40
